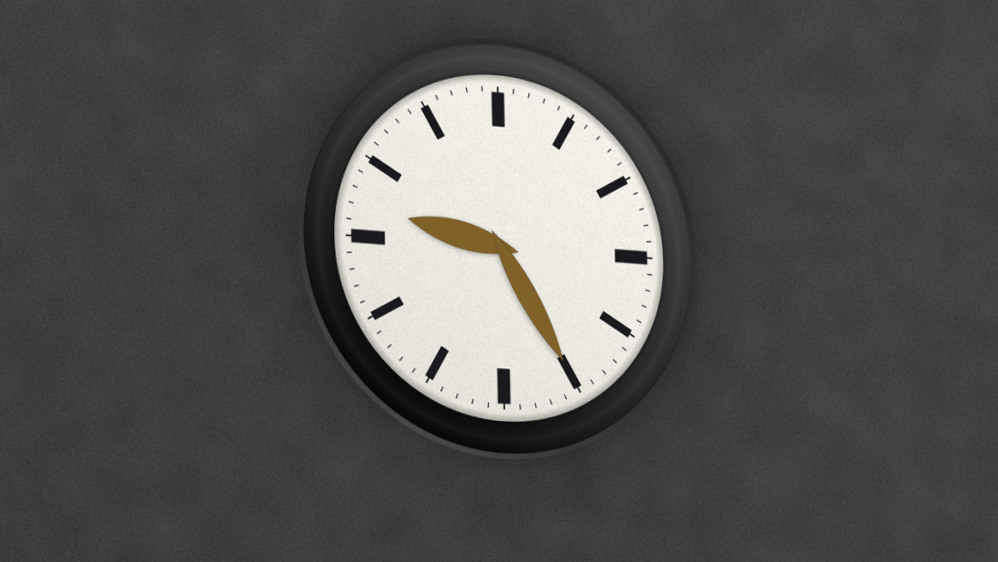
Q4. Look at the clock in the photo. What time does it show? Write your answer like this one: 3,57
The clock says 9,25
